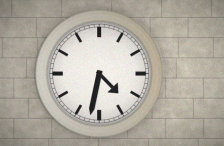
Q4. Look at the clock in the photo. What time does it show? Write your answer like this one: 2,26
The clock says 4,32
